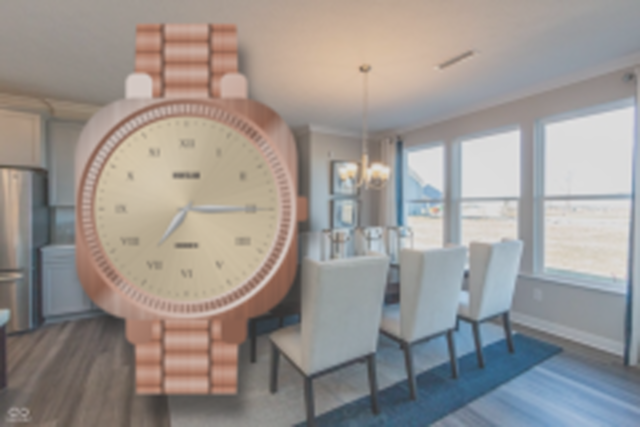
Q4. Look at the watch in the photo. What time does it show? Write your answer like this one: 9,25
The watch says 7,15
